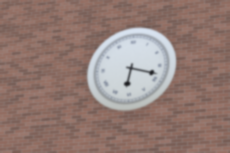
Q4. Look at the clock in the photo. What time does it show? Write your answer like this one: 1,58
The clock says 6,18
